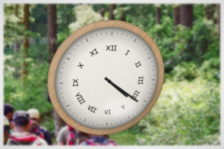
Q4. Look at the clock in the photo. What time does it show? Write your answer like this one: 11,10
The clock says 4,21
